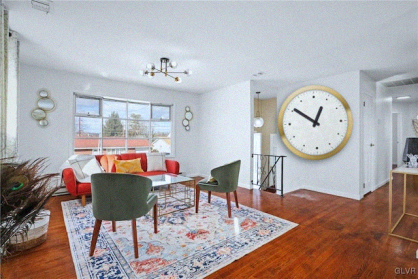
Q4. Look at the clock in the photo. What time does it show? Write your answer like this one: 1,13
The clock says 12,51
